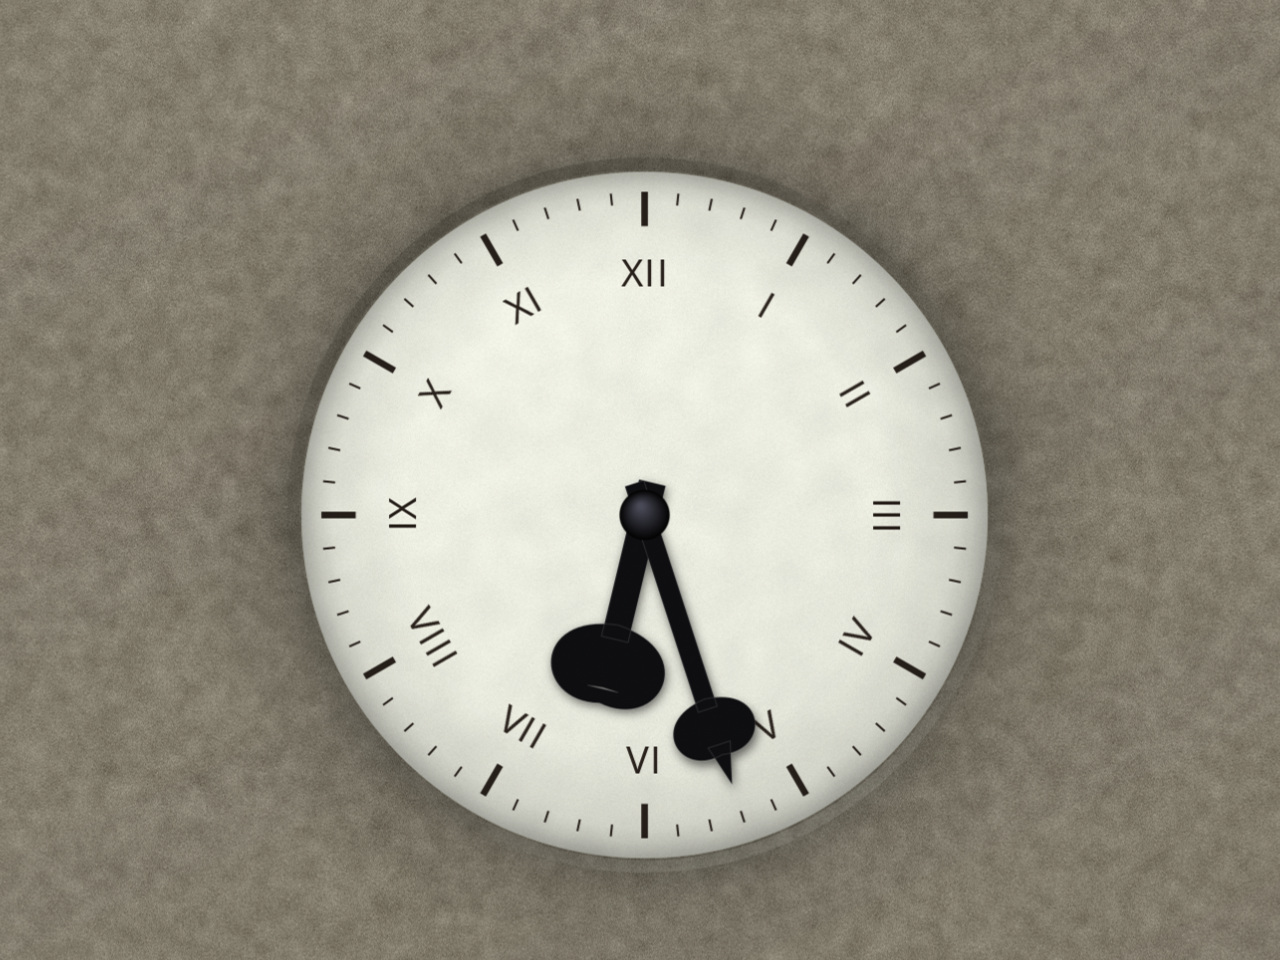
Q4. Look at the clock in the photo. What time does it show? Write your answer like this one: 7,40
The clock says 6,27
